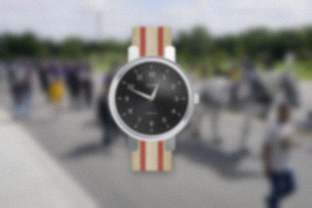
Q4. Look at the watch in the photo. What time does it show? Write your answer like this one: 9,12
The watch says 12,49
